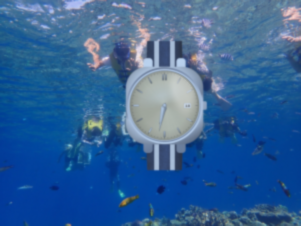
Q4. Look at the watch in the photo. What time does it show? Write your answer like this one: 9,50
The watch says 6,32
